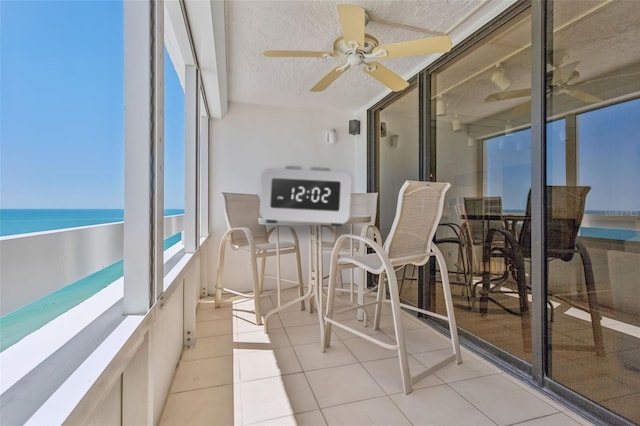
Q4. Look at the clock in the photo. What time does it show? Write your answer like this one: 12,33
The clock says 12,02
